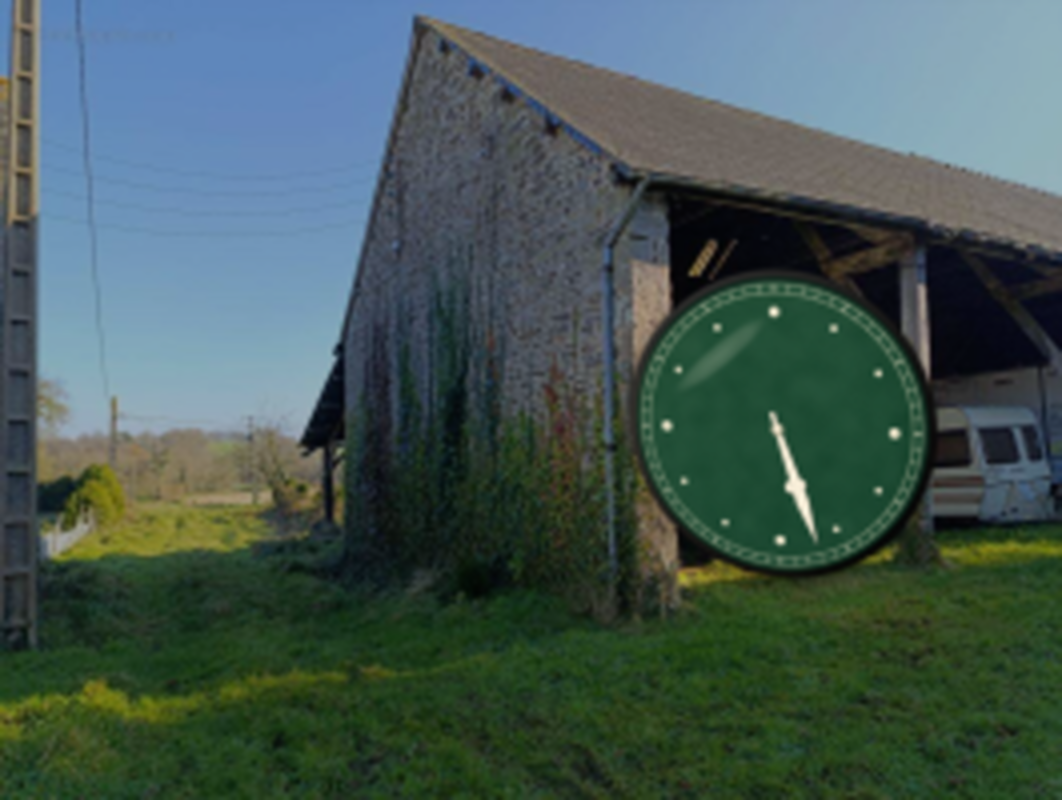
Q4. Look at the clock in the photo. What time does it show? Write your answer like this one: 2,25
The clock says 5,27
